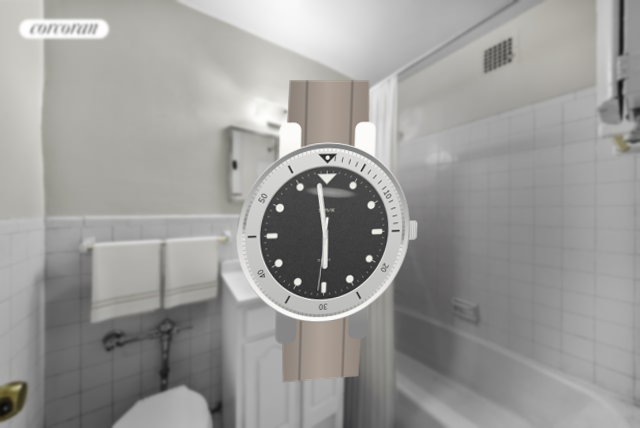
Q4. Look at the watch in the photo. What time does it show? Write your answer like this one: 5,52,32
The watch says 5,58,31
